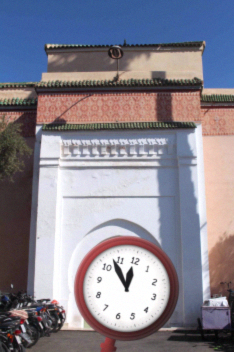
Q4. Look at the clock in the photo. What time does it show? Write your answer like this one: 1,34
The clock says 11,53
